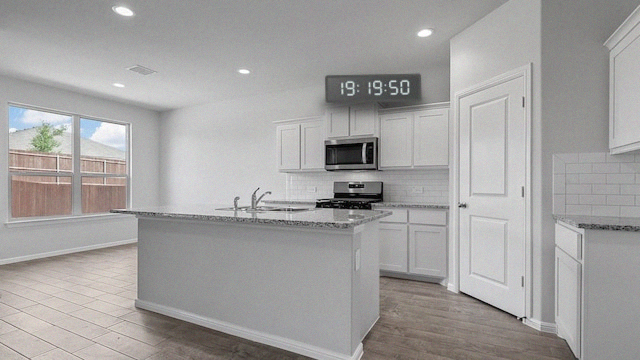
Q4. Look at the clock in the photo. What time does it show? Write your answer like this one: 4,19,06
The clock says 19,19,50
